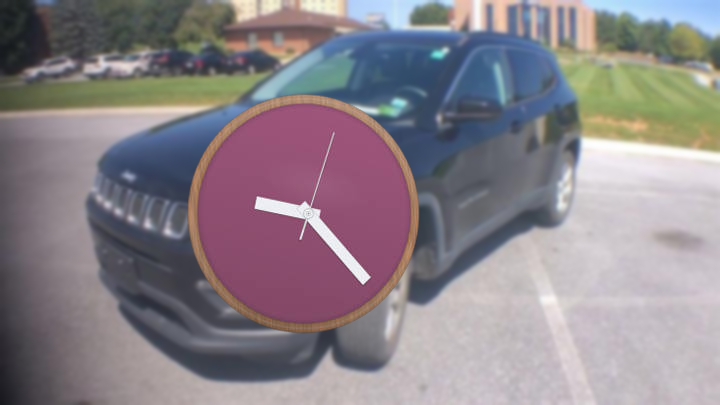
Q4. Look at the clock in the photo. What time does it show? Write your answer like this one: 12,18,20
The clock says 9,23,03
